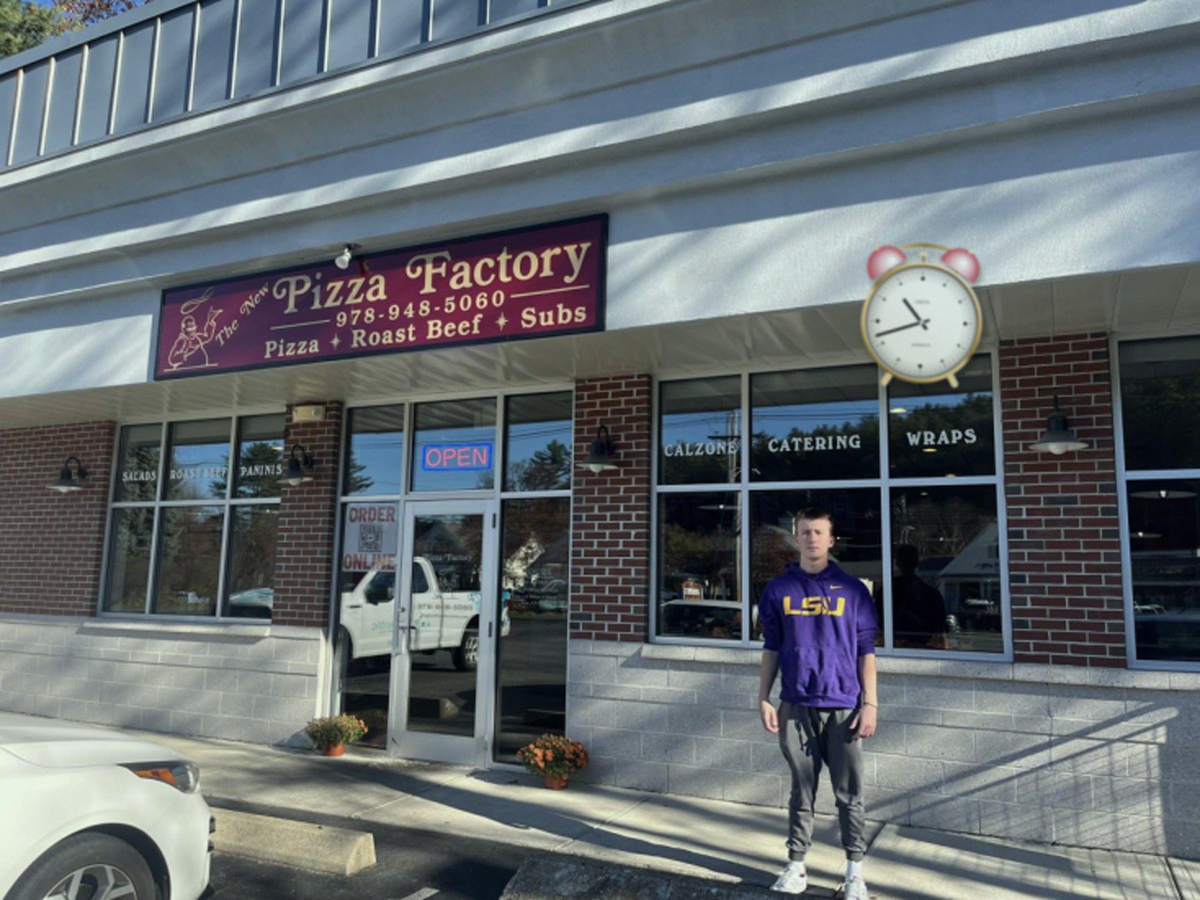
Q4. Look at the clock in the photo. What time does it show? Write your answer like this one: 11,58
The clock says 10,42
